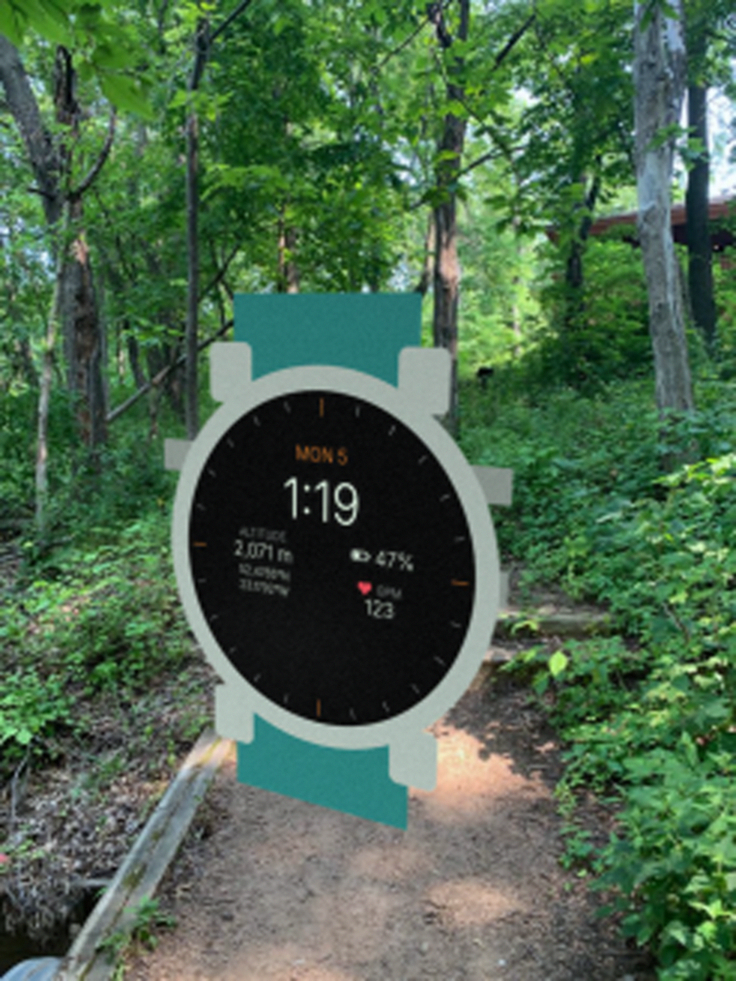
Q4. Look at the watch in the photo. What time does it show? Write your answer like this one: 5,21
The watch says 1,19
